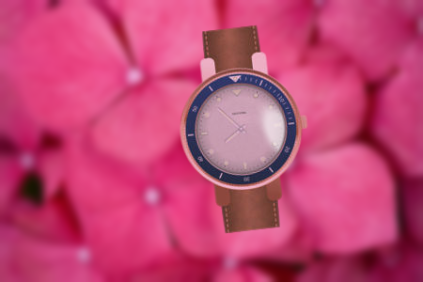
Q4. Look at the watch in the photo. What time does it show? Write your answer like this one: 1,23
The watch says 7,53
